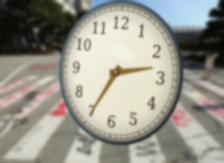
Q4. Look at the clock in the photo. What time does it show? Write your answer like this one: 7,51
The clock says 2,35
